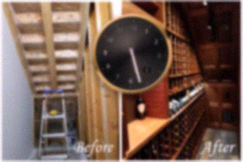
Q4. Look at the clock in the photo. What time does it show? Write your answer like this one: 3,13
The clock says 5,27
